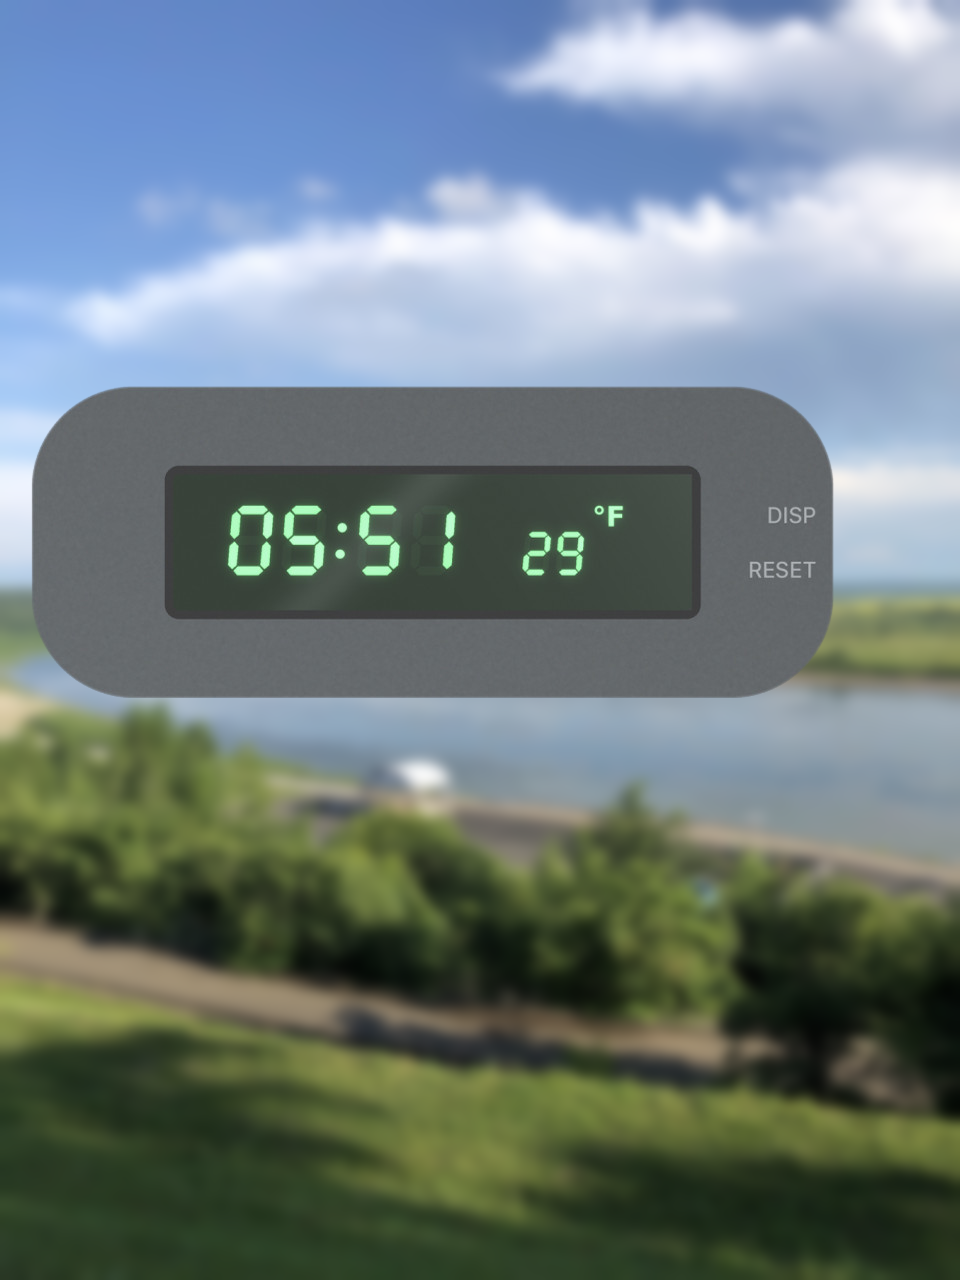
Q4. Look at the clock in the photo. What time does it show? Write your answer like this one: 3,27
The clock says 5,51
